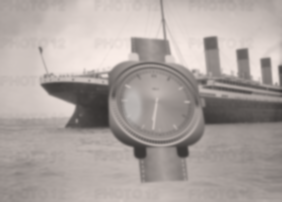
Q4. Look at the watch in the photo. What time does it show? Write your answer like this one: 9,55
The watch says 6,32
